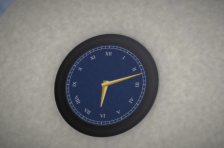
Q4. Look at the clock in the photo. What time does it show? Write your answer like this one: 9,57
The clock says 6,12
